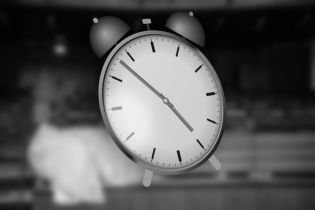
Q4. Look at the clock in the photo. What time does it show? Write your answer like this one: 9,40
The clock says 4,53
